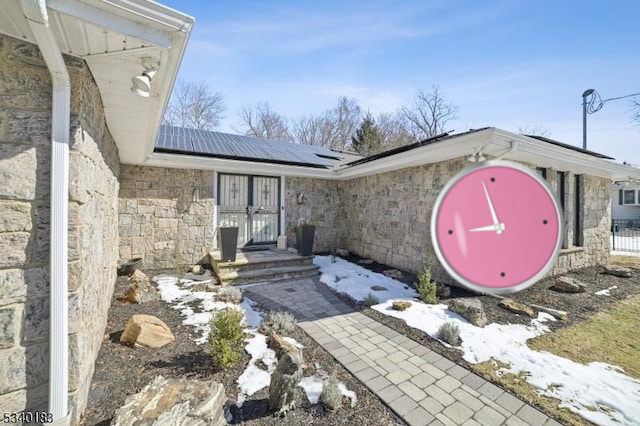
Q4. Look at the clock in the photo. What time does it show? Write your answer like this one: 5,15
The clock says 8,58
